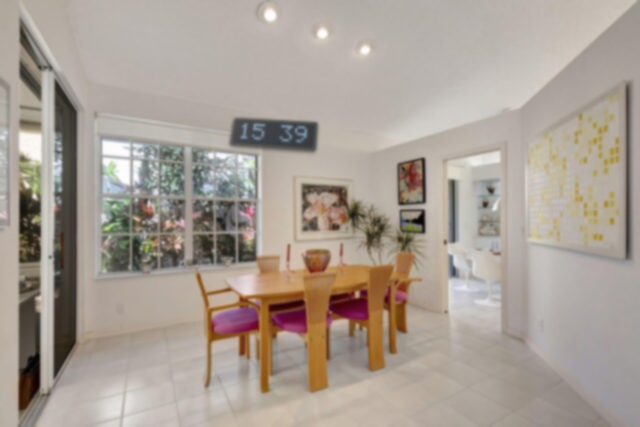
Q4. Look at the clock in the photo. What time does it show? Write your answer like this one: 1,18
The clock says 15,39
